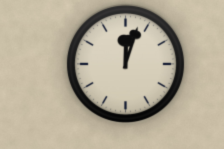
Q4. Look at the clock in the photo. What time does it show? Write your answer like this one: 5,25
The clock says 12,03
